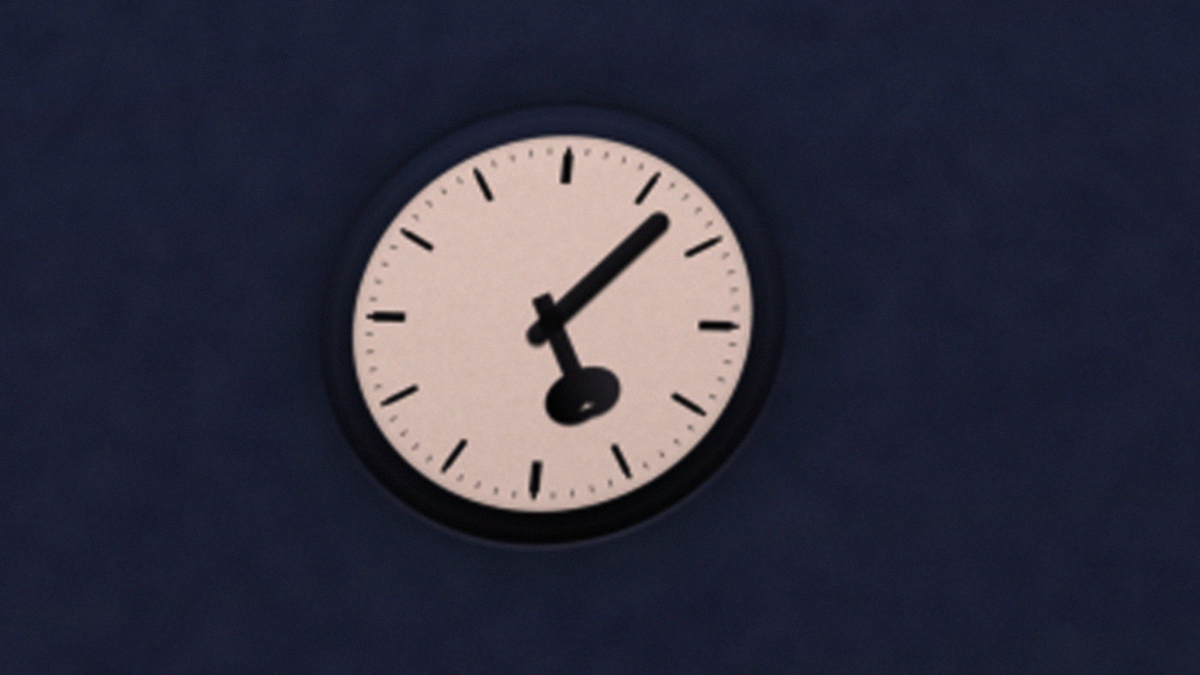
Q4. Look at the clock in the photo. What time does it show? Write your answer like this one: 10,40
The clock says 5,07
